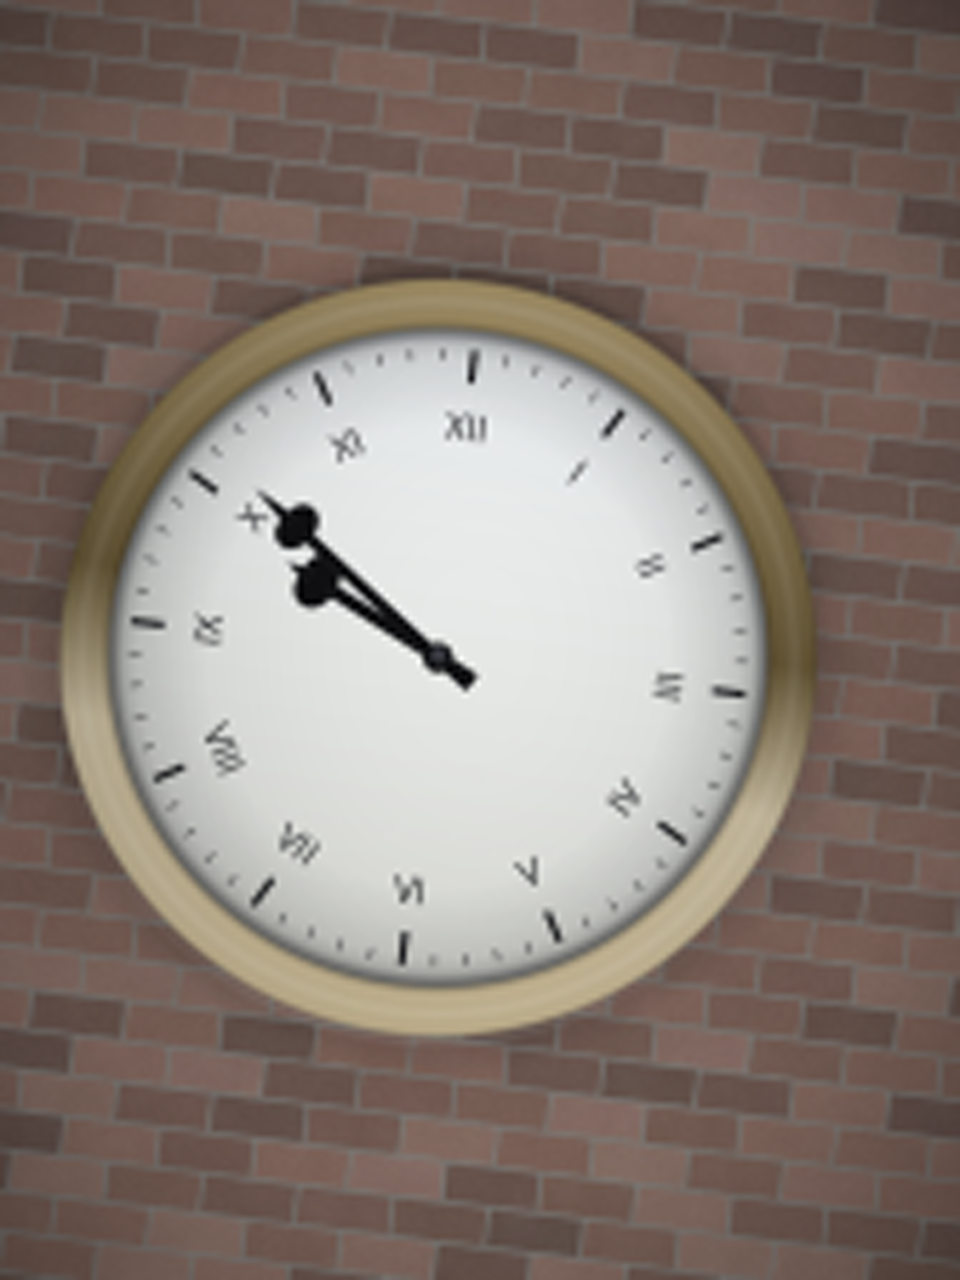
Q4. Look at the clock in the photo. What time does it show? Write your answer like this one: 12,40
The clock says 9,51
